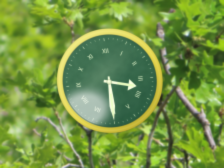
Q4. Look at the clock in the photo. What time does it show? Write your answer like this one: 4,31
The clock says 3,30
